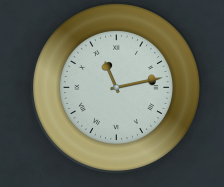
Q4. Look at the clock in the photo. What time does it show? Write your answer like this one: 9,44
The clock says 11,13
